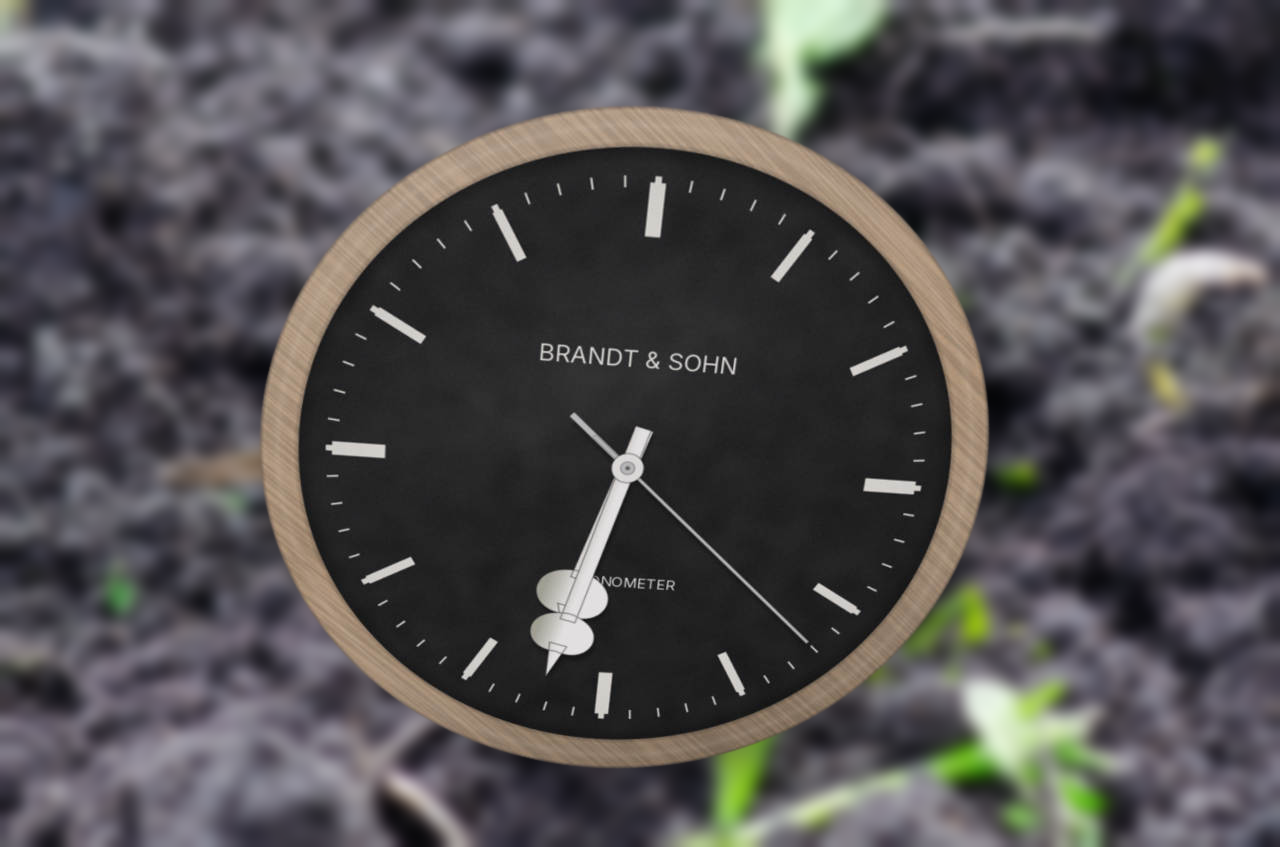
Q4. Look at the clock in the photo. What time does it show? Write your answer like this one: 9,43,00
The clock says 6,32,22
